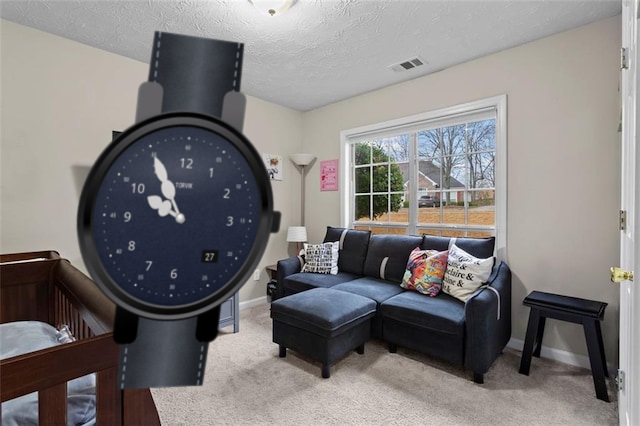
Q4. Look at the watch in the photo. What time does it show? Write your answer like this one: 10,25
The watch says 9,55
